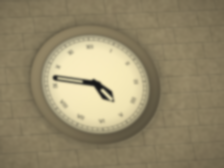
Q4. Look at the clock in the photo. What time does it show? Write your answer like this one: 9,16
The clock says 4,47
